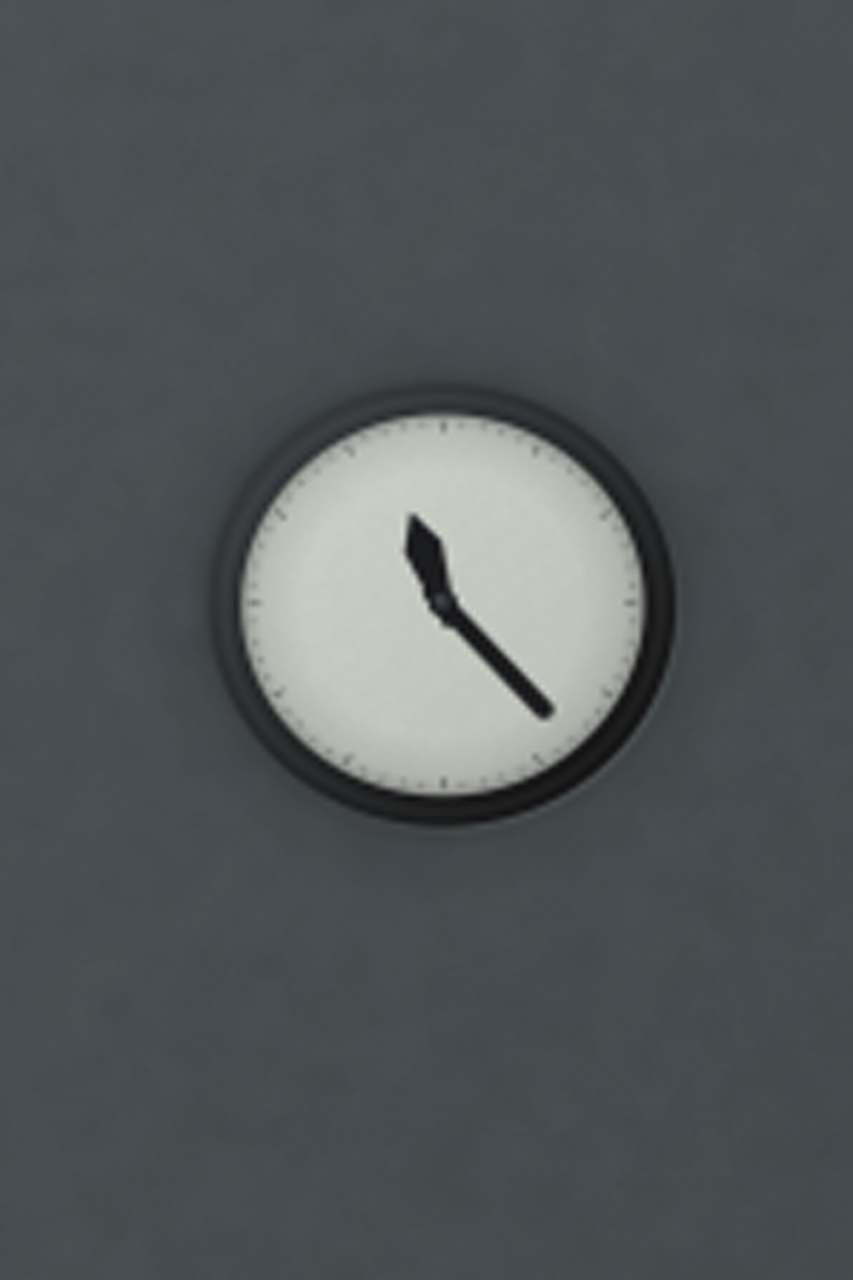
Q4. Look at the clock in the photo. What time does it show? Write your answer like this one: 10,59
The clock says 11,23
